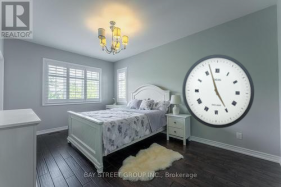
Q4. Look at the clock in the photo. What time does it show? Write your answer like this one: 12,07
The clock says 4,57
